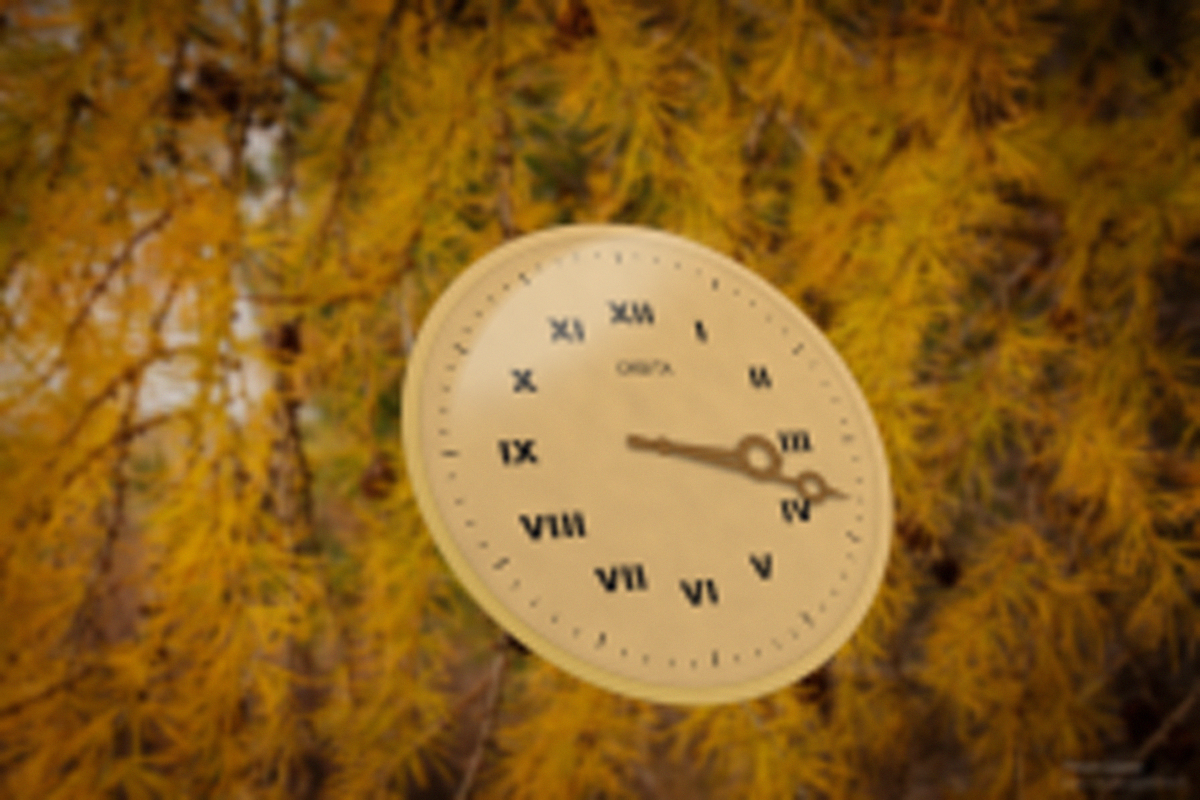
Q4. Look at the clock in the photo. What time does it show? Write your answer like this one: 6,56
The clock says 3,18
